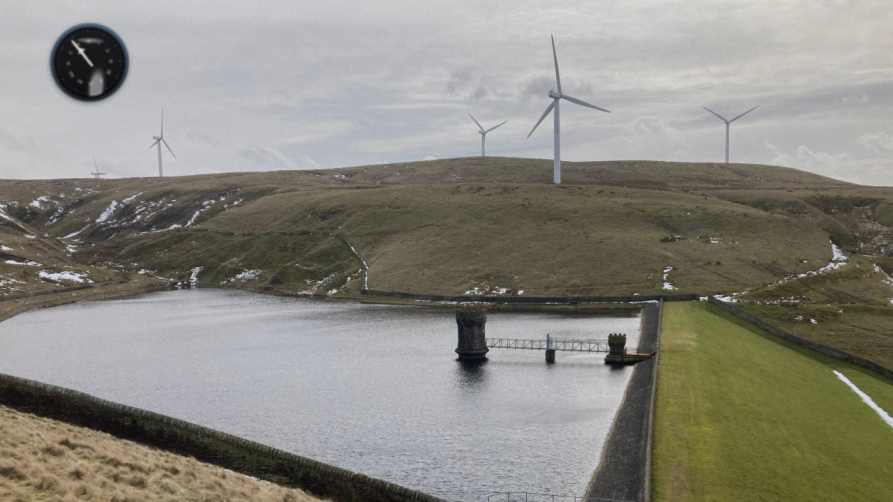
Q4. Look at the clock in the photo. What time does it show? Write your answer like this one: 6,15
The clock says 10,54
